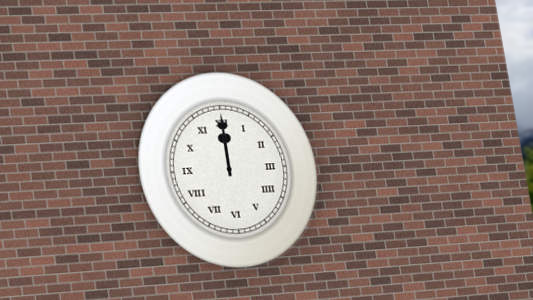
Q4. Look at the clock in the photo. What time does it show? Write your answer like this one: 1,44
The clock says 12,00
